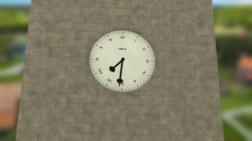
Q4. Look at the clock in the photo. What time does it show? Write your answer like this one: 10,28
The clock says 7,31
